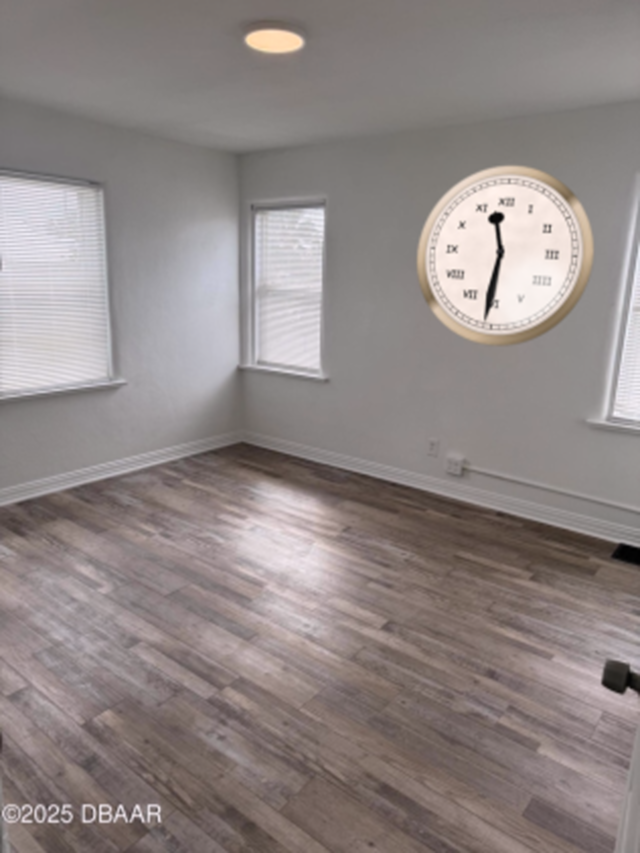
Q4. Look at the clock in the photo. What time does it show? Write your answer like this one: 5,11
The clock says 11,31
